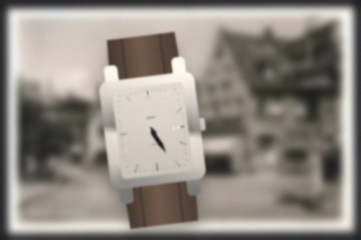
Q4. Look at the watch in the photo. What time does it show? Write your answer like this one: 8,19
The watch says 5,26
